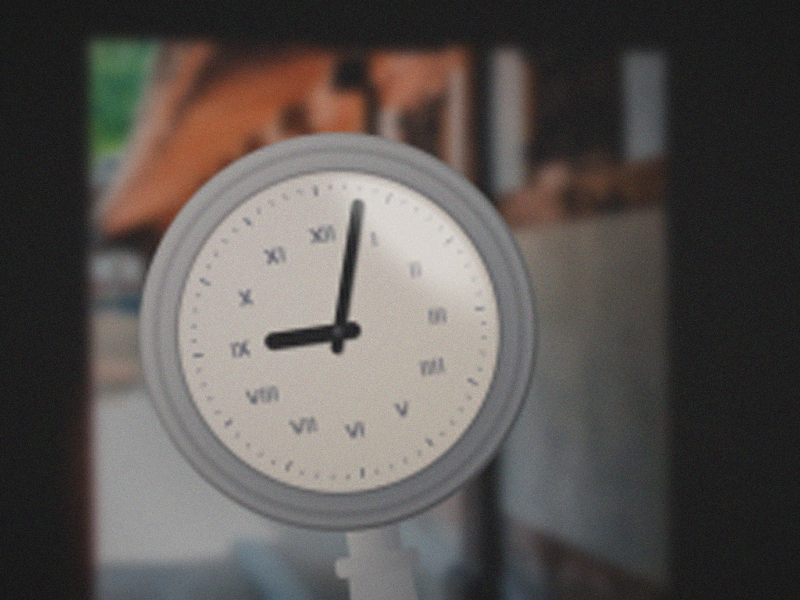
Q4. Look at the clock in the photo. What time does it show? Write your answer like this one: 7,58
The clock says 9,03
